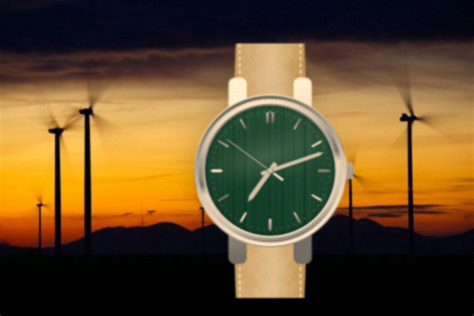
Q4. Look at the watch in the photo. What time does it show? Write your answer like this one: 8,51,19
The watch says 7,11,51
